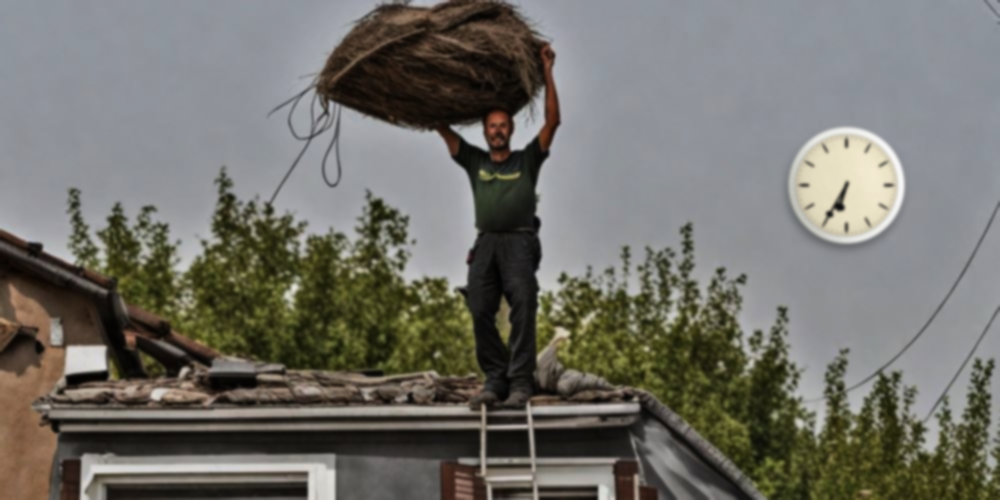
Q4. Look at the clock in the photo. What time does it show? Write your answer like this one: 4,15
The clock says 6,35
